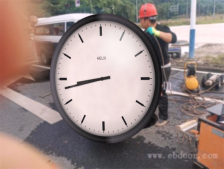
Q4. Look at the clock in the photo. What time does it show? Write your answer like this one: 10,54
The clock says 8,43
